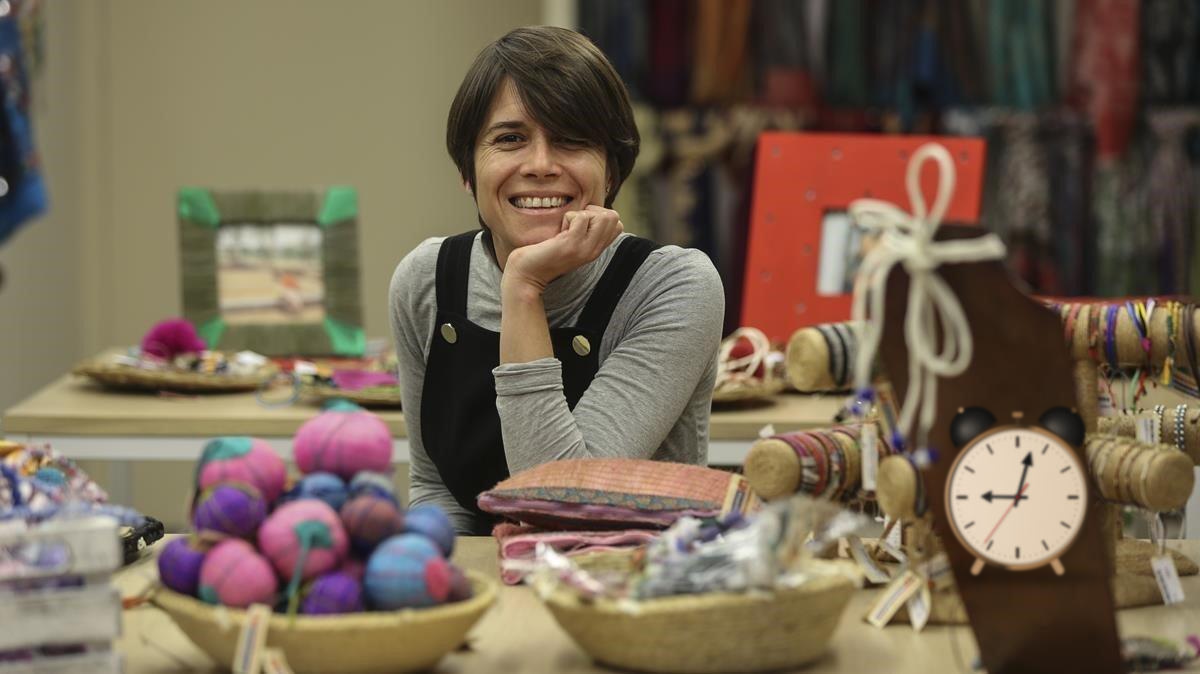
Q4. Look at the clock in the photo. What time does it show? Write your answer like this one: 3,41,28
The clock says 9,02,36
